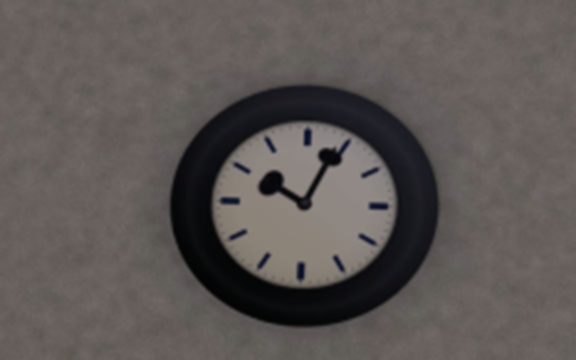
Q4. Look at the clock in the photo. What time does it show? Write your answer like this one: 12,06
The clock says 10,04
